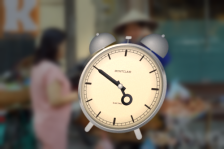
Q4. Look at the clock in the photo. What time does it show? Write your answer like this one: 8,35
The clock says 4,50
